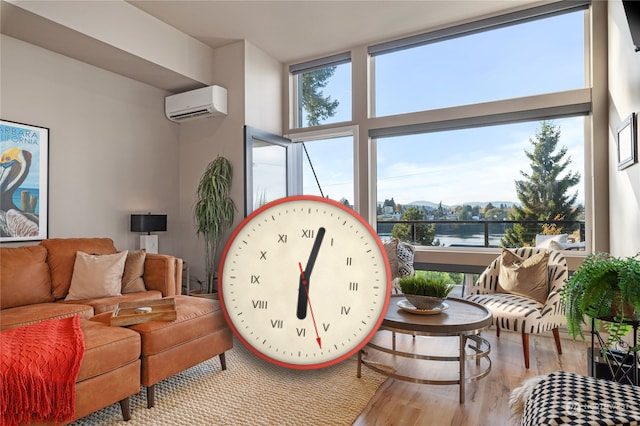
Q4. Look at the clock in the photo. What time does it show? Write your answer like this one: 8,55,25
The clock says 6,02,27
